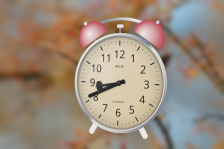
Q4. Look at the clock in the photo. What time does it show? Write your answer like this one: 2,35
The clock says 8,41
